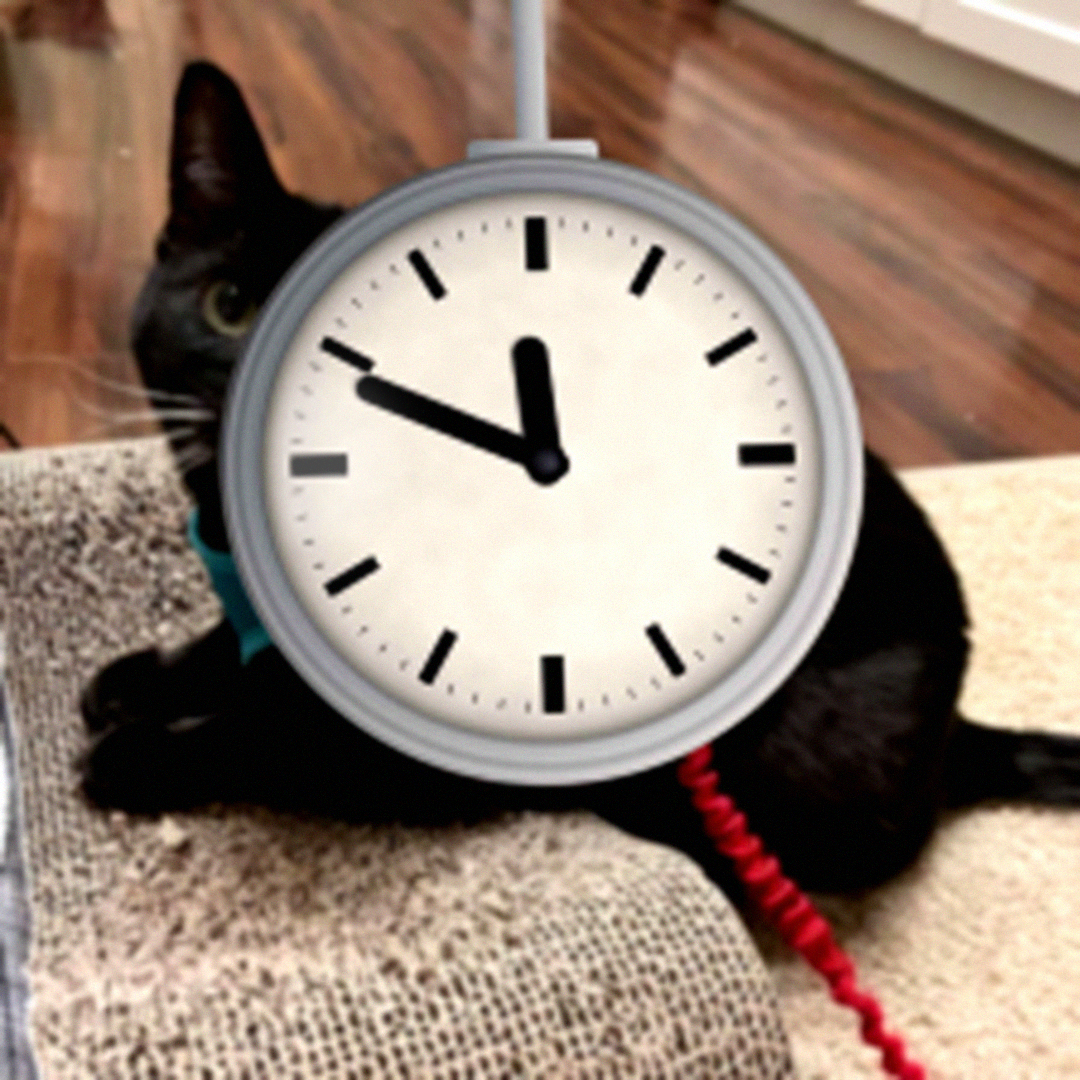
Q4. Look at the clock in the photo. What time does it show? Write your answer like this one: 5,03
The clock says 11,49
